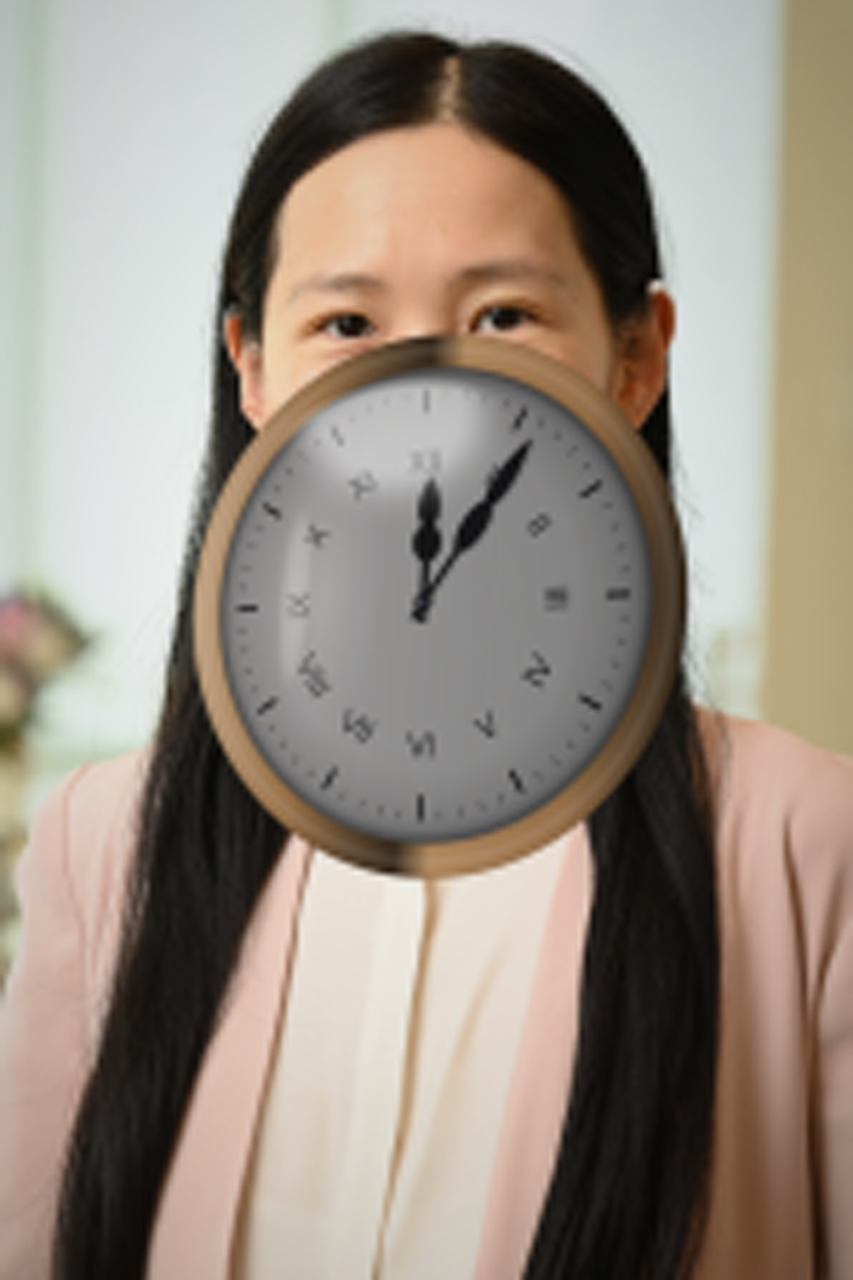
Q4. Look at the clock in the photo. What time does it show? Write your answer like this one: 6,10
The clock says 12,06
